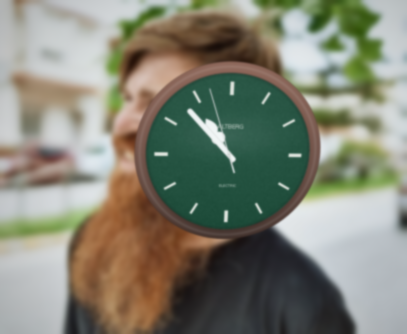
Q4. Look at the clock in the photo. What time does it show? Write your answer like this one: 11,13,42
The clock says 10,52,57
